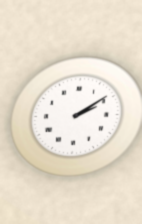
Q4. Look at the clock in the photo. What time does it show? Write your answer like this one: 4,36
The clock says 2,09
